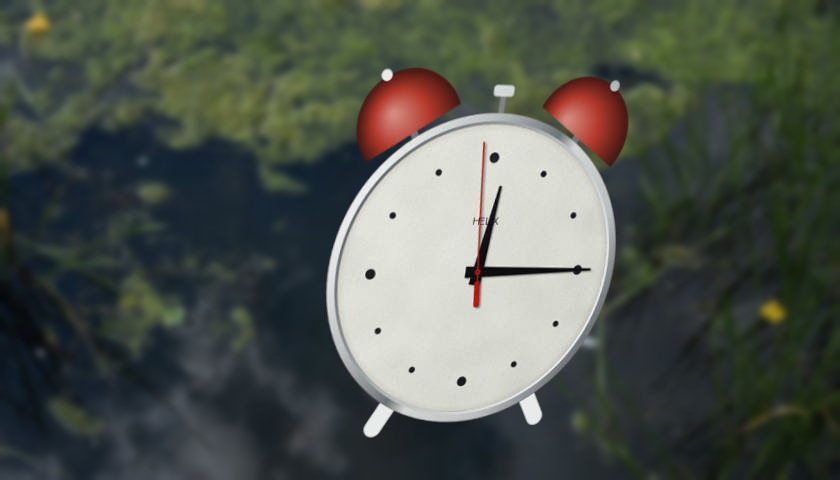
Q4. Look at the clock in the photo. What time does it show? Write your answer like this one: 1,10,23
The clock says 12,14,59
